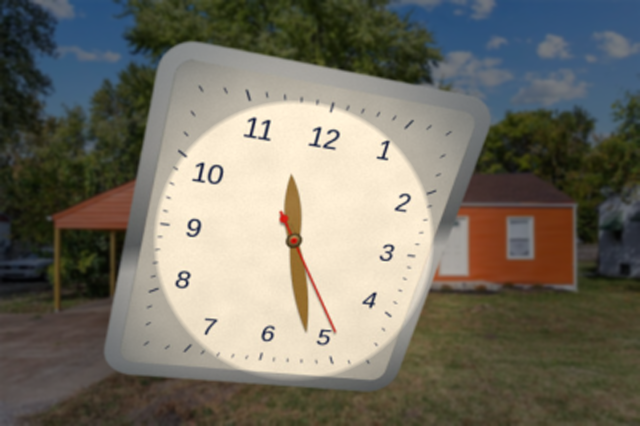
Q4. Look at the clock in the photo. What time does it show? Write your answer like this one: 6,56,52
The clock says 11,26,24
